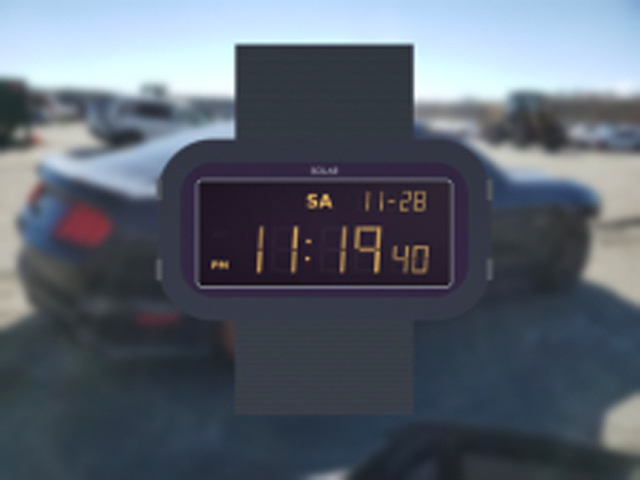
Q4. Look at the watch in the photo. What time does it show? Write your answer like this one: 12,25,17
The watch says 11,19,40
